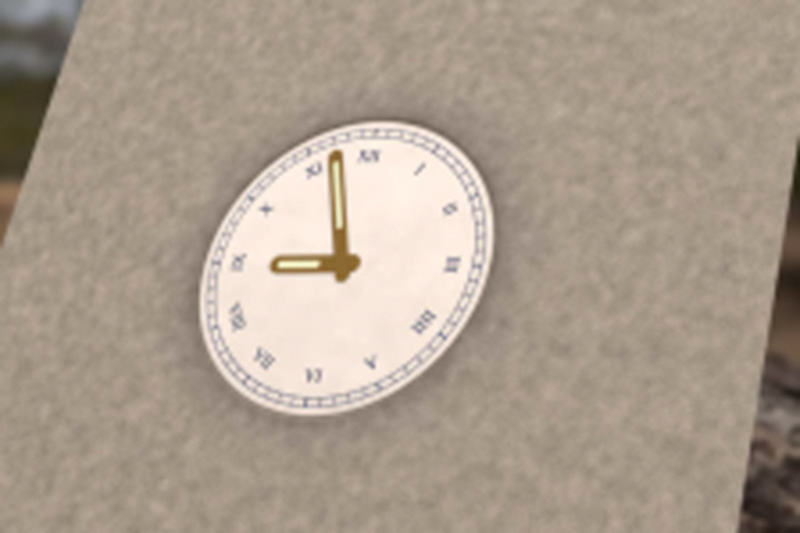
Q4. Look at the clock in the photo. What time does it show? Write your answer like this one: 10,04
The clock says 8,57
